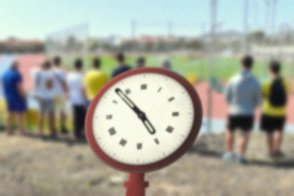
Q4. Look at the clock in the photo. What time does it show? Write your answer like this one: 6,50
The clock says 4,53
